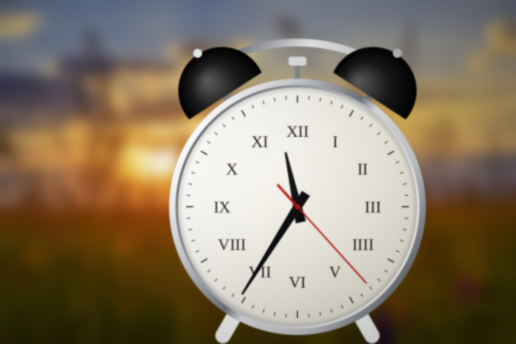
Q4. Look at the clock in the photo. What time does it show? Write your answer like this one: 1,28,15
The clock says 11,35,23
